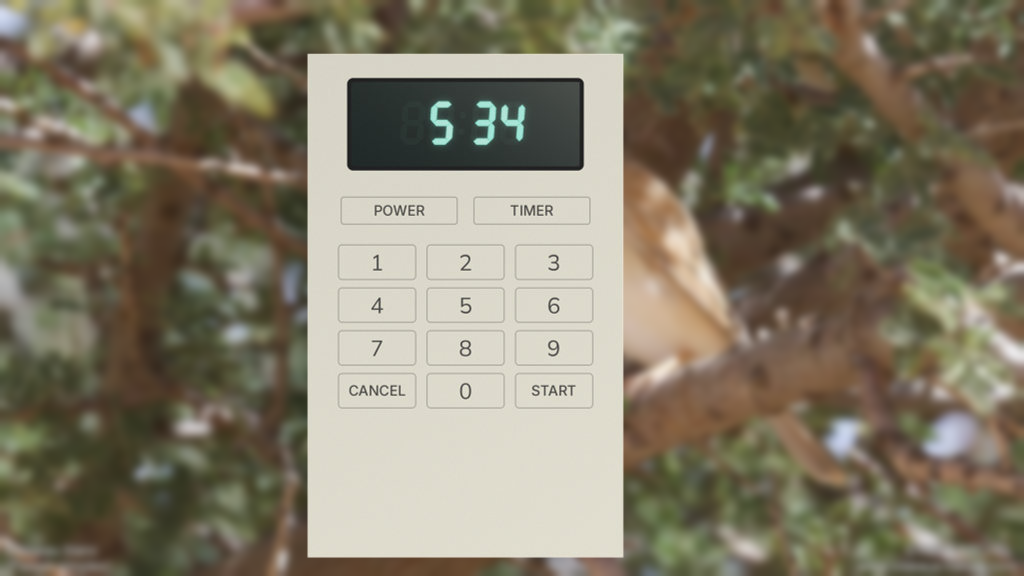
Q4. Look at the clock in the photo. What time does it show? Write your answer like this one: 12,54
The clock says 5,34
